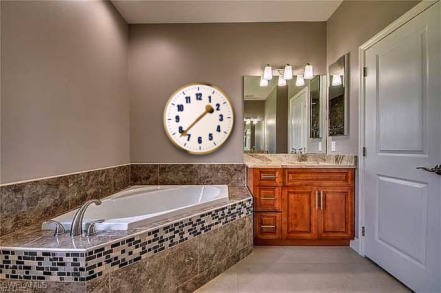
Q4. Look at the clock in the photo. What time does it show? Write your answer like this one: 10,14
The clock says 1,38
